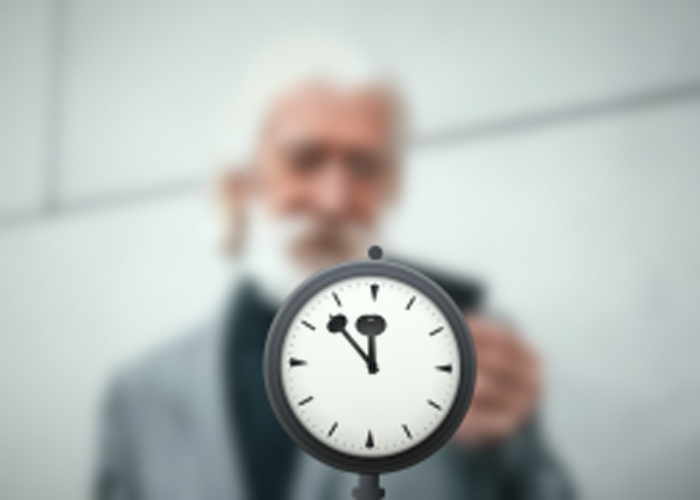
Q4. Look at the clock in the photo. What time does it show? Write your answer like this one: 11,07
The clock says 11,53
